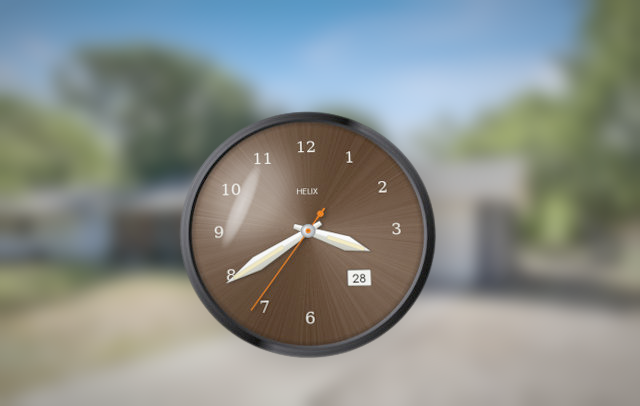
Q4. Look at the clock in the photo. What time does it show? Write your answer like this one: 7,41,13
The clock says 3,39,36
